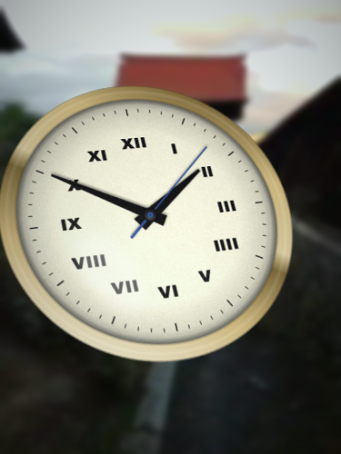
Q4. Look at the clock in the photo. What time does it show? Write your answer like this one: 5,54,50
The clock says 1,50,08
